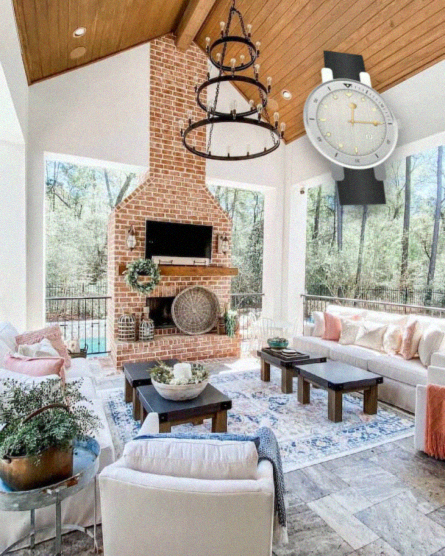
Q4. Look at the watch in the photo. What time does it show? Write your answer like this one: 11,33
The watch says 12,15
